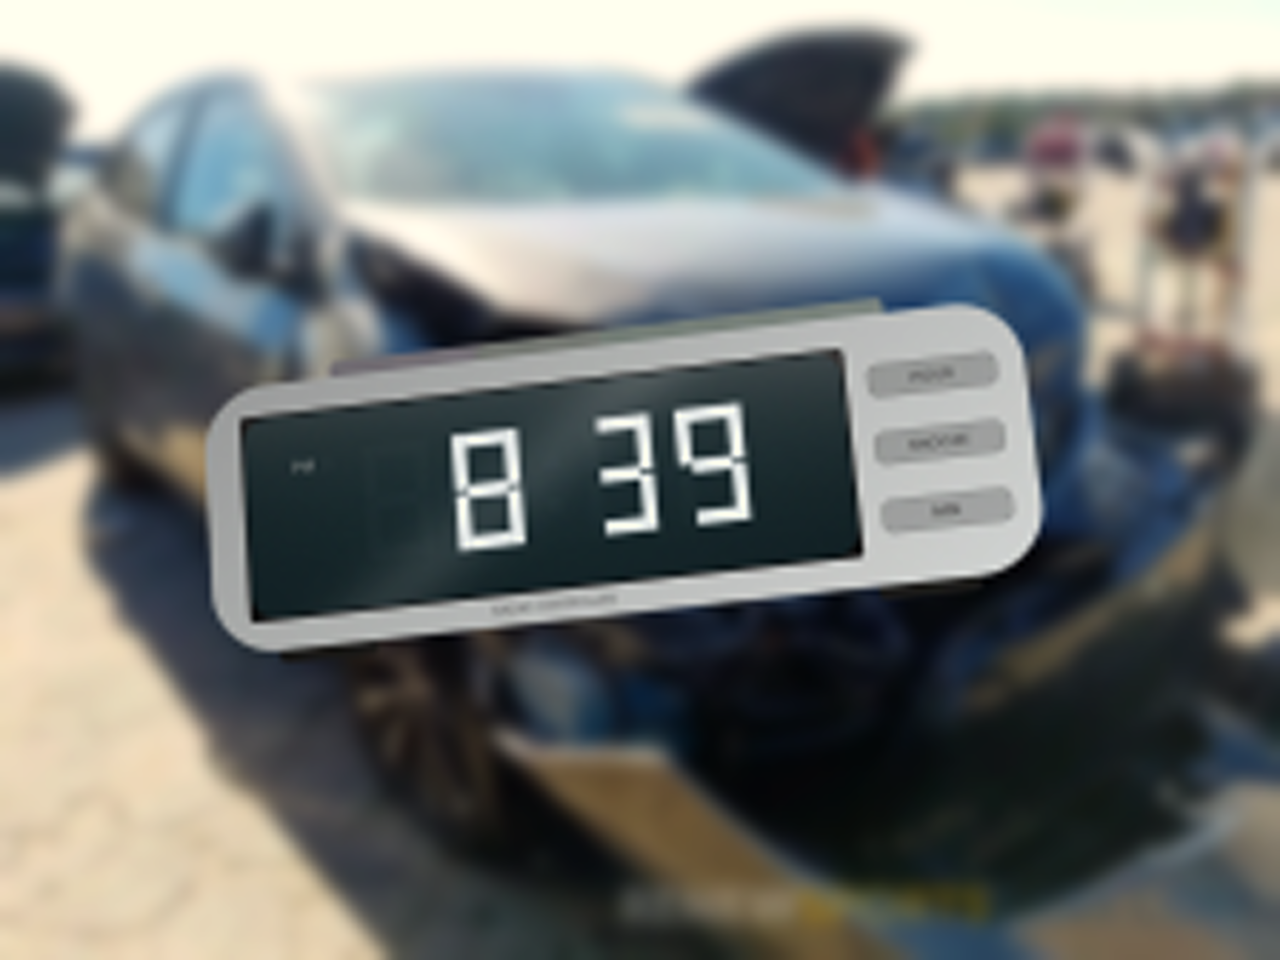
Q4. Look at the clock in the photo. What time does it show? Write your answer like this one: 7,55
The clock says 8,39
